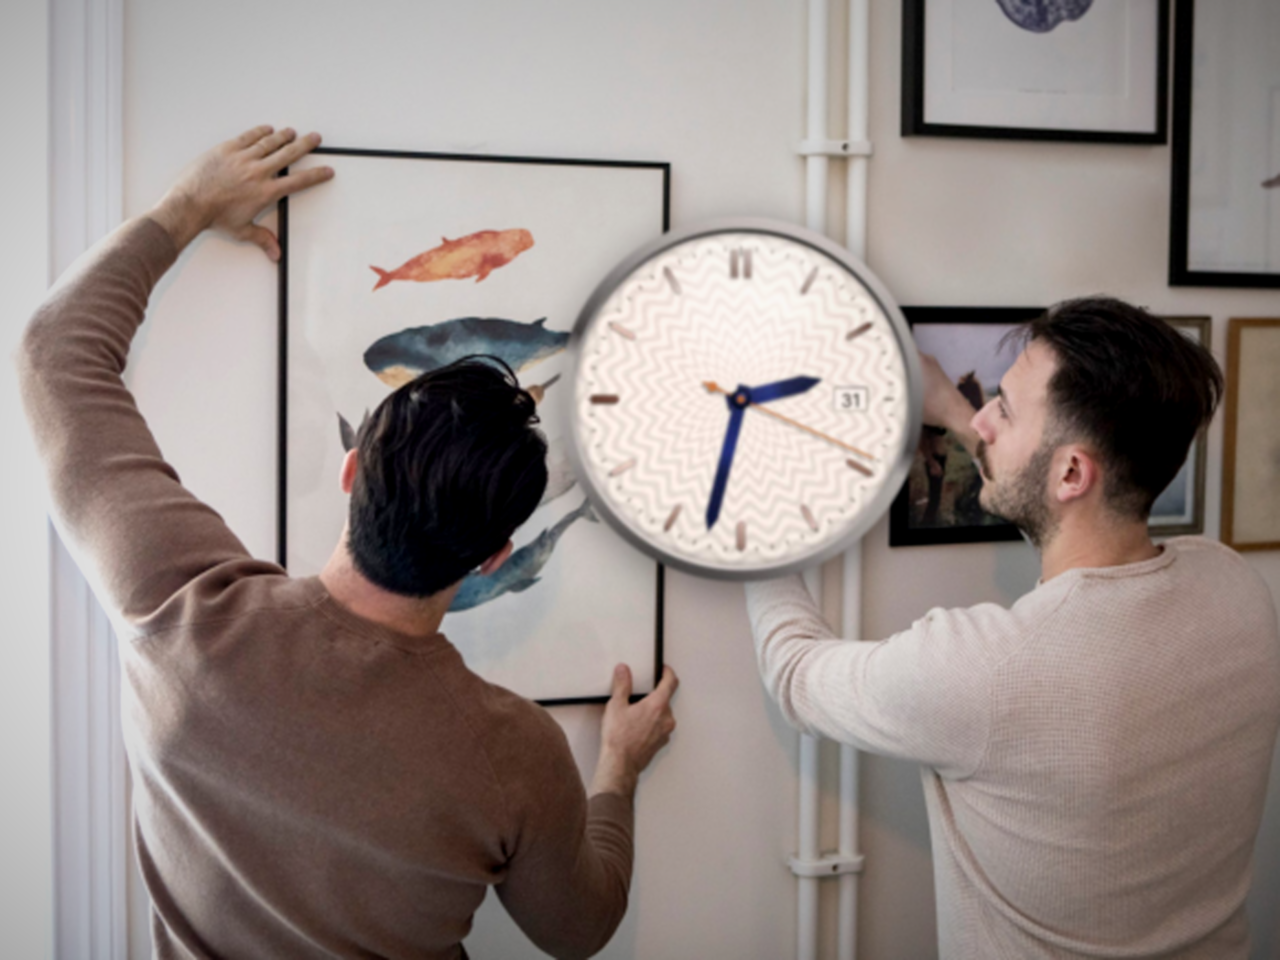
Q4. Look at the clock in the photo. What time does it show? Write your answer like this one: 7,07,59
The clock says 2,32,19
